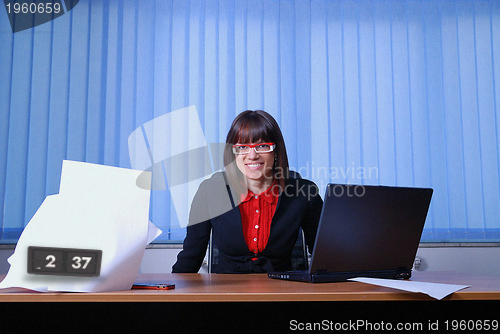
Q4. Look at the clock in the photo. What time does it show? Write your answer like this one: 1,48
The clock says 2,37
